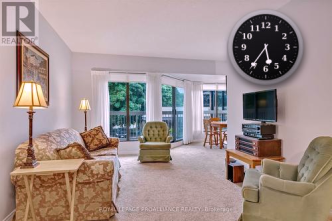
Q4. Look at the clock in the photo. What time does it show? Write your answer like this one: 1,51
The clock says 5,36
